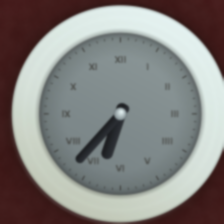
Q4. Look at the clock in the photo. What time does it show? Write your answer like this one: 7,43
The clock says 6,37
